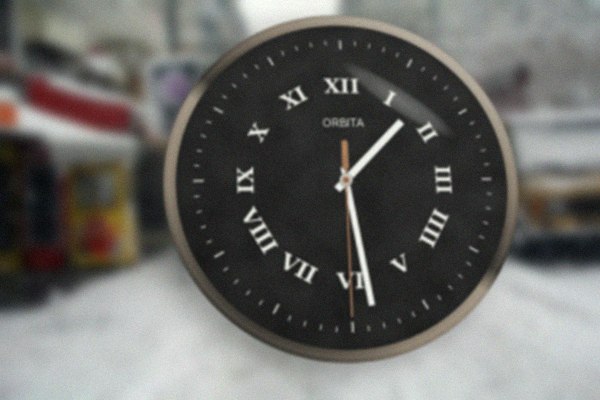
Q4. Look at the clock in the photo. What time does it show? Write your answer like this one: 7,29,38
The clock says 1,28,30
